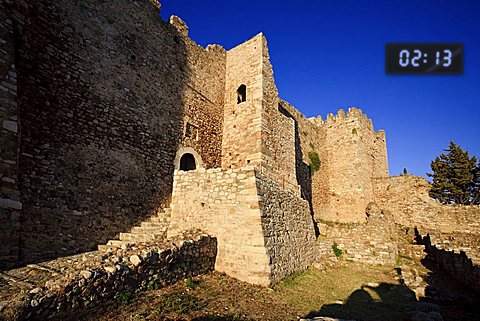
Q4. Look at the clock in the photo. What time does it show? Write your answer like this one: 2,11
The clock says 2,13
